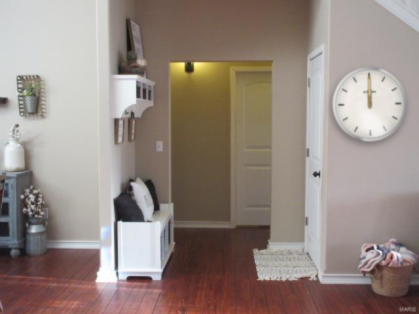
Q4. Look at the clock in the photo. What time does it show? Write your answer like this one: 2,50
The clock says 12,00
